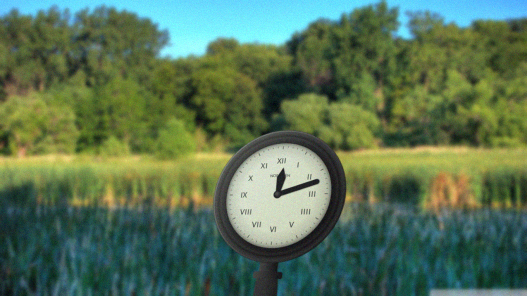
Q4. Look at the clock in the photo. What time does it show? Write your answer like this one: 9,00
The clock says 12,12
